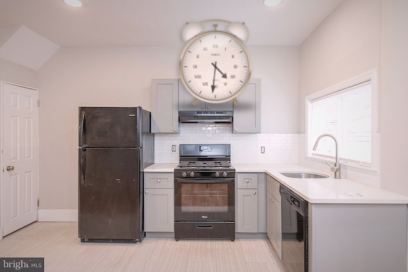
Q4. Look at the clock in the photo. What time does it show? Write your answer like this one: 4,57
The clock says 4,31
